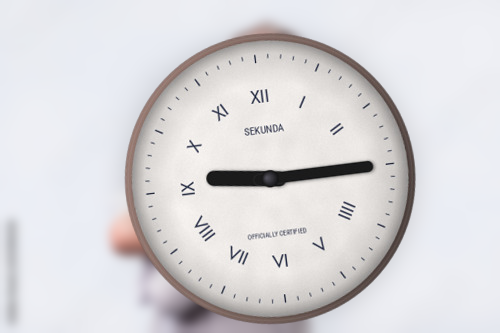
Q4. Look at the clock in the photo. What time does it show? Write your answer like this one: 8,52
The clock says 9,15
